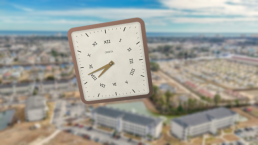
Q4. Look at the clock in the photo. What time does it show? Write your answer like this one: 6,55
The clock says 7,42
